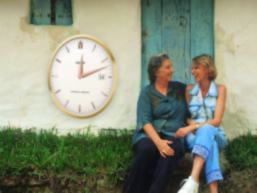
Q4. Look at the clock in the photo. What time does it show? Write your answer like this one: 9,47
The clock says 12,12
